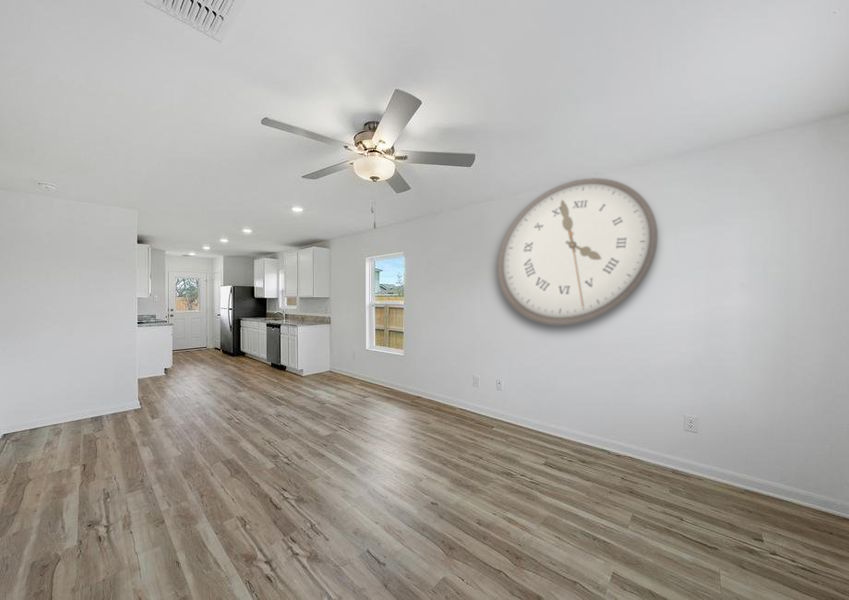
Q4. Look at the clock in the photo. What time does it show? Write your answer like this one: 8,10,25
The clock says 3,56,27
